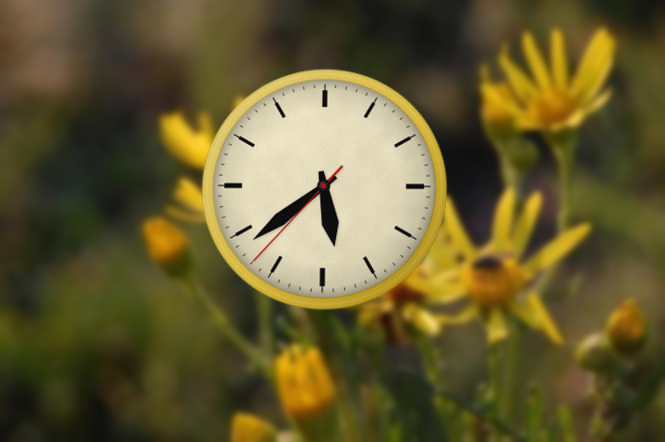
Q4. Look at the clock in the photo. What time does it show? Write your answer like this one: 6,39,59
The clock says 5,38,37
